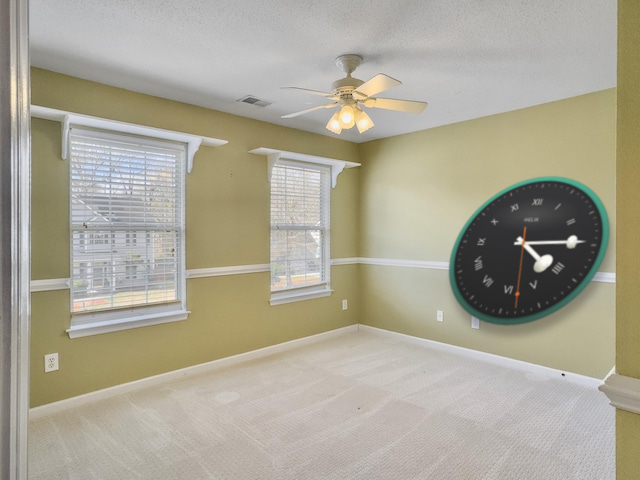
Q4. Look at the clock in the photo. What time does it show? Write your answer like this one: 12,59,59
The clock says 4,14,28
